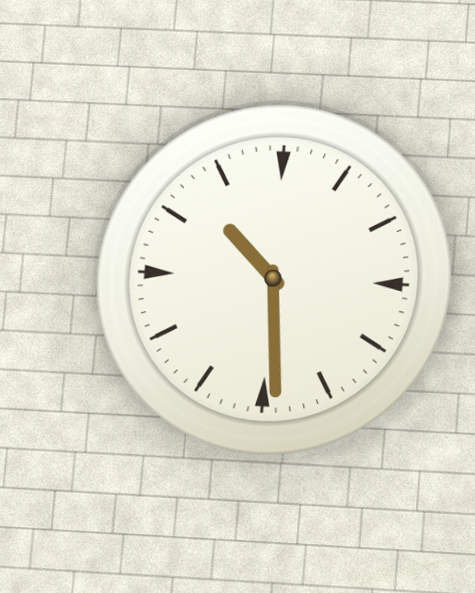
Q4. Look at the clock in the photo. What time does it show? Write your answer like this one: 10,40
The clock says 10,29
